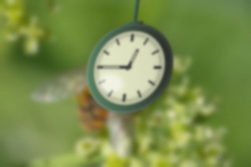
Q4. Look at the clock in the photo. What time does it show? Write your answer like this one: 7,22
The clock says 12,45
